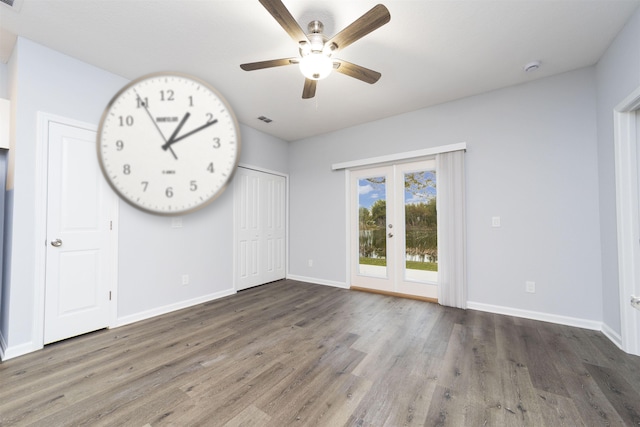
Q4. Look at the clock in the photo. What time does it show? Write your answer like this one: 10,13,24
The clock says 1,10,55
